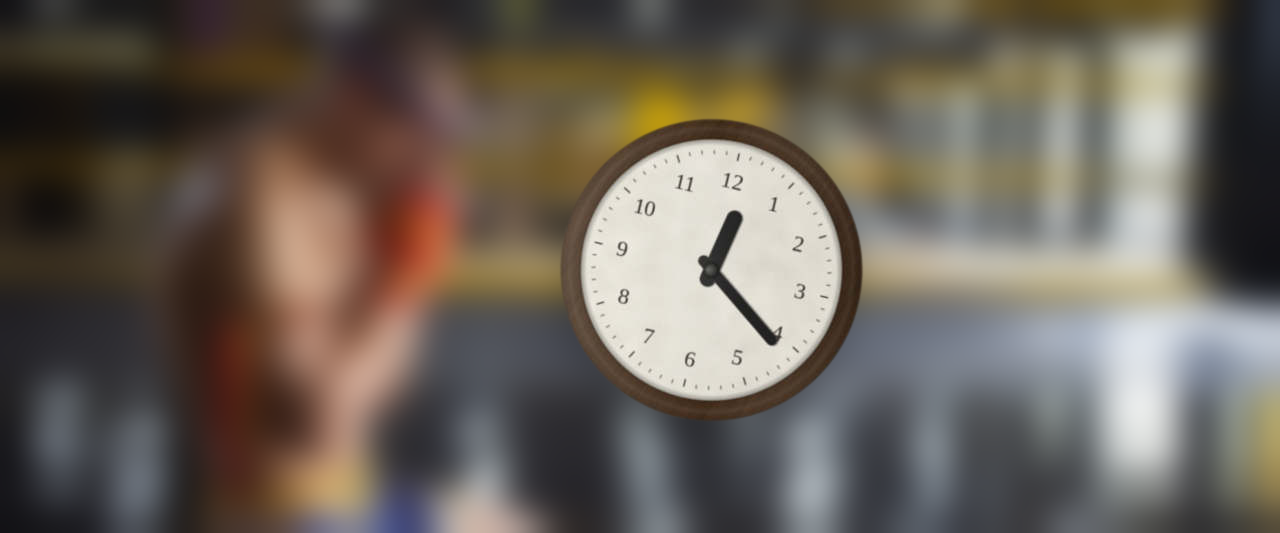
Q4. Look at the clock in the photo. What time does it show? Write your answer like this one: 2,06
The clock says 12,21
